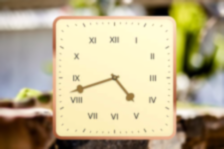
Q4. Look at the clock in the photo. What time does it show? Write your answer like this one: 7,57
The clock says 4,42
